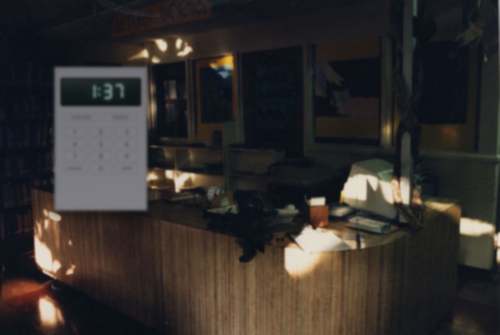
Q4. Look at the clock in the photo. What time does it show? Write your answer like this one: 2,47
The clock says 1,37
